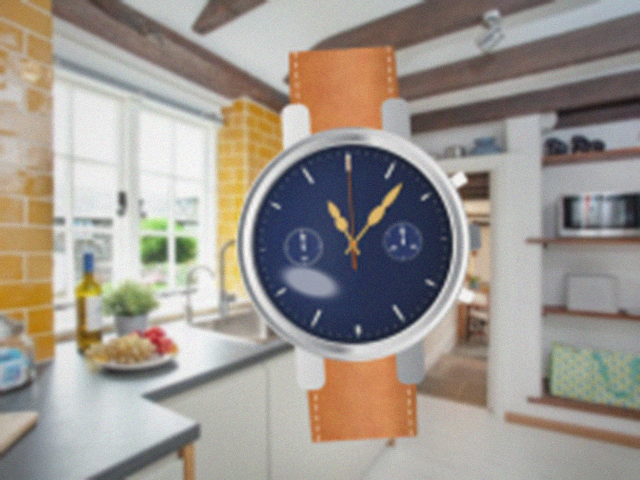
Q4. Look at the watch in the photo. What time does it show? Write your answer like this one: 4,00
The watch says 11,07
